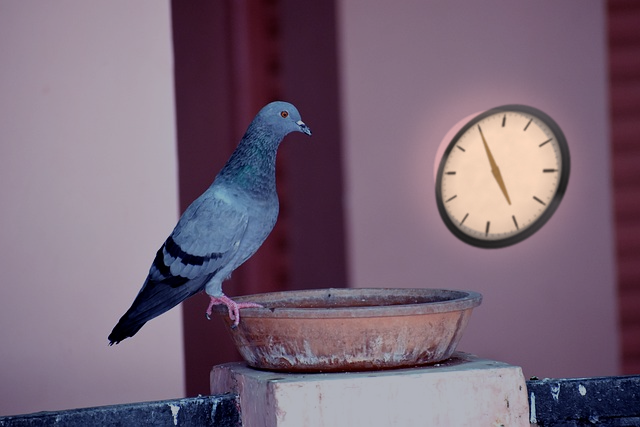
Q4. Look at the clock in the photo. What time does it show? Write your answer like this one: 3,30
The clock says 4,55
